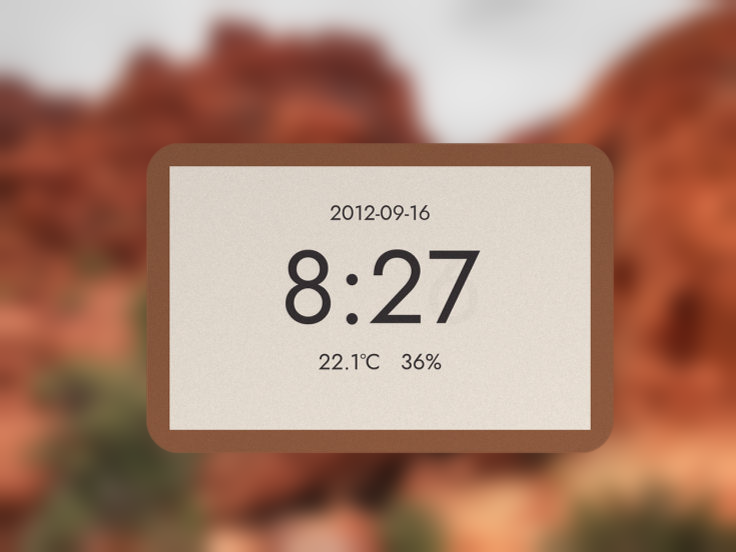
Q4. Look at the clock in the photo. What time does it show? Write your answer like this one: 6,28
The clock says 8,27
